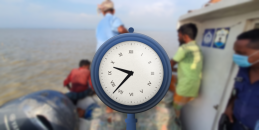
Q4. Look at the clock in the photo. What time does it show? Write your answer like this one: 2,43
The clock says 9,37
